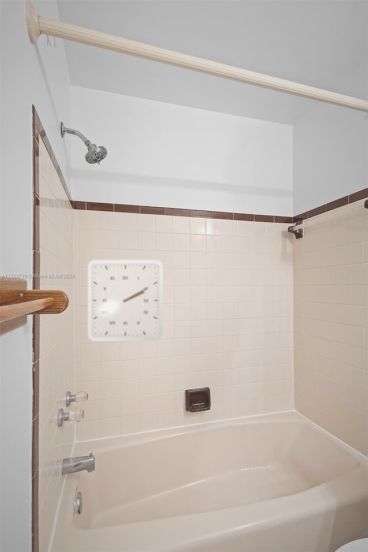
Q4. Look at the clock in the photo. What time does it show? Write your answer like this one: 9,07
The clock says 2,10
